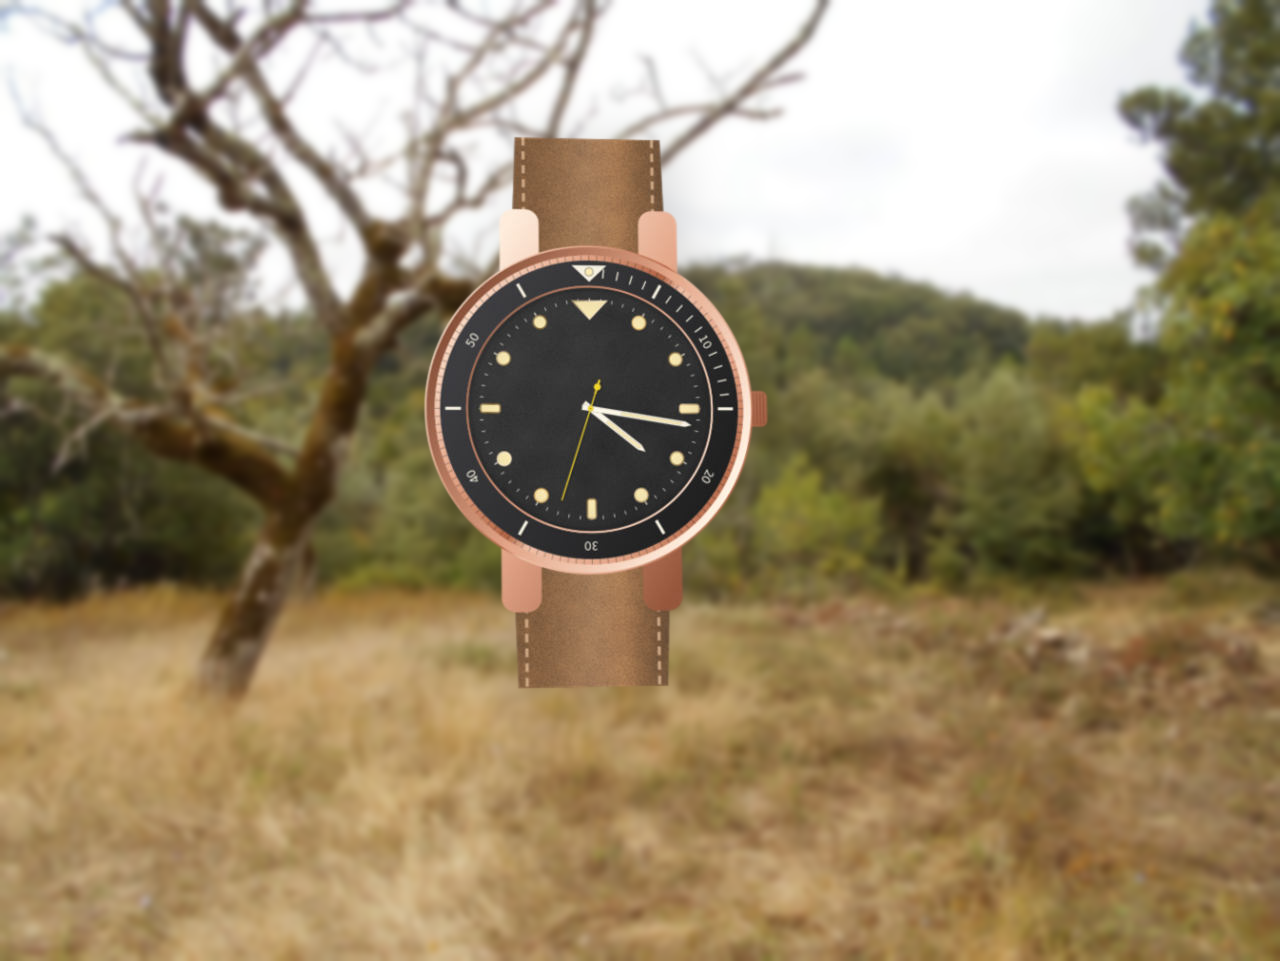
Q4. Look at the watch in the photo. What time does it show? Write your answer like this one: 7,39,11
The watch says 4,16,33
